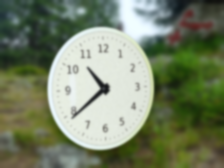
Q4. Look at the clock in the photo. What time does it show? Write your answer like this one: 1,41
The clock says 10,39
